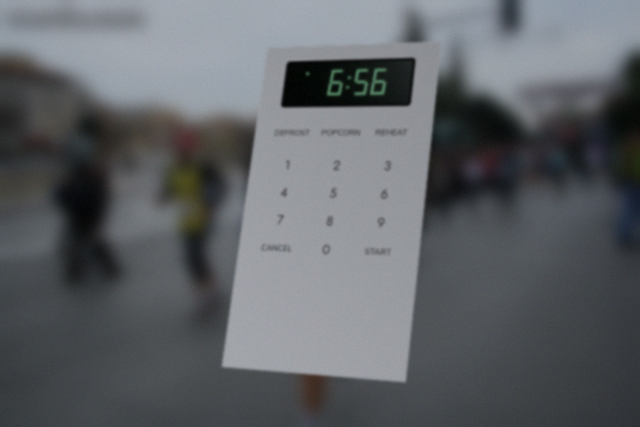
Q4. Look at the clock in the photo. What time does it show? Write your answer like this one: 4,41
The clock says 6,56
